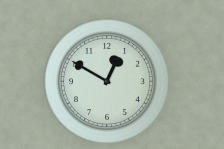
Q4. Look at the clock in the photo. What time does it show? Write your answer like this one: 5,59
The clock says 12,50
